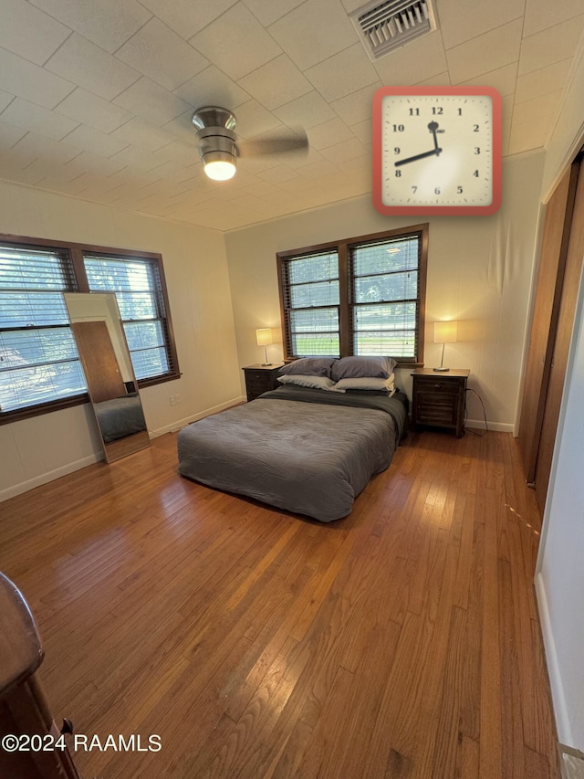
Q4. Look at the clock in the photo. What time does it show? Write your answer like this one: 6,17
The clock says 11,42
